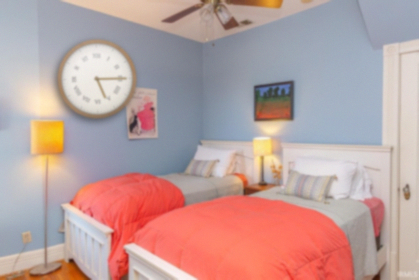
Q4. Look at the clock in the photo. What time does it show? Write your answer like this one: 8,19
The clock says 5,15
